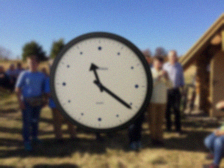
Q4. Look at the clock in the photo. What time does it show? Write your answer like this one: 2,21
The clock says 11,21
